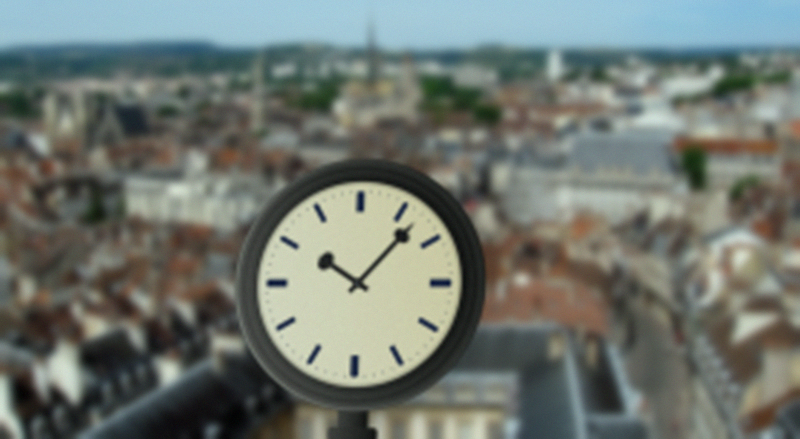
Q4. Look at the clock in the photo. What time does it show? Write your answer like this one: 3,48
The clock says 10,07
